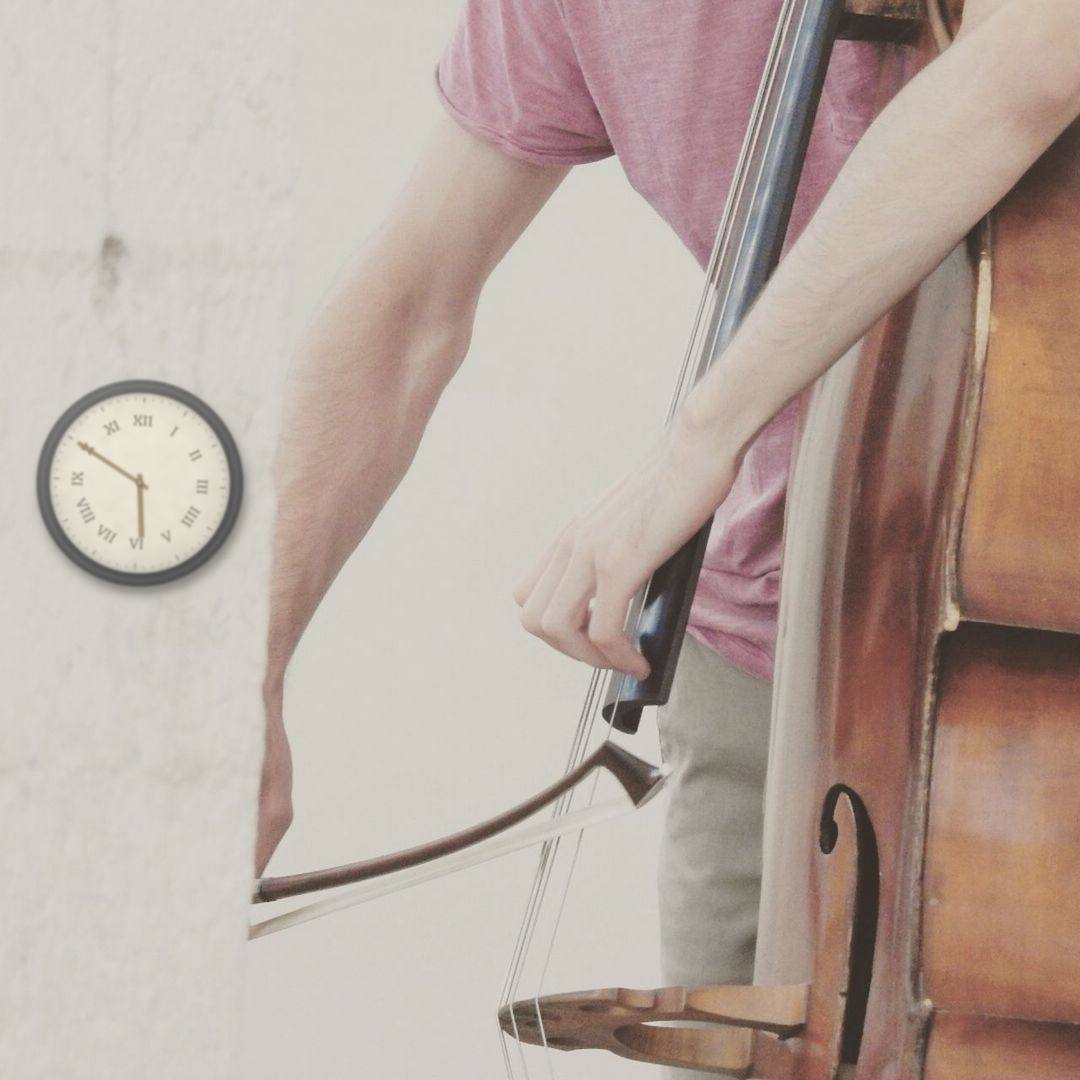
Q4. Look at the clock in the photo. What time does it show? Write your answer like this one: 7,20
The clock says 5,50
